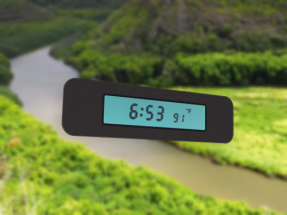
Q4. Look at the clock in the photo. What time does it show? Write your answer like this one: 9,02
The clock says 6,53
